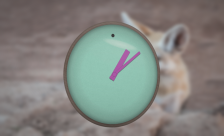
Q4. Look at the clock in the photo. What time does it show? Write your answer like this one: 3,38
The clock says 1,09
